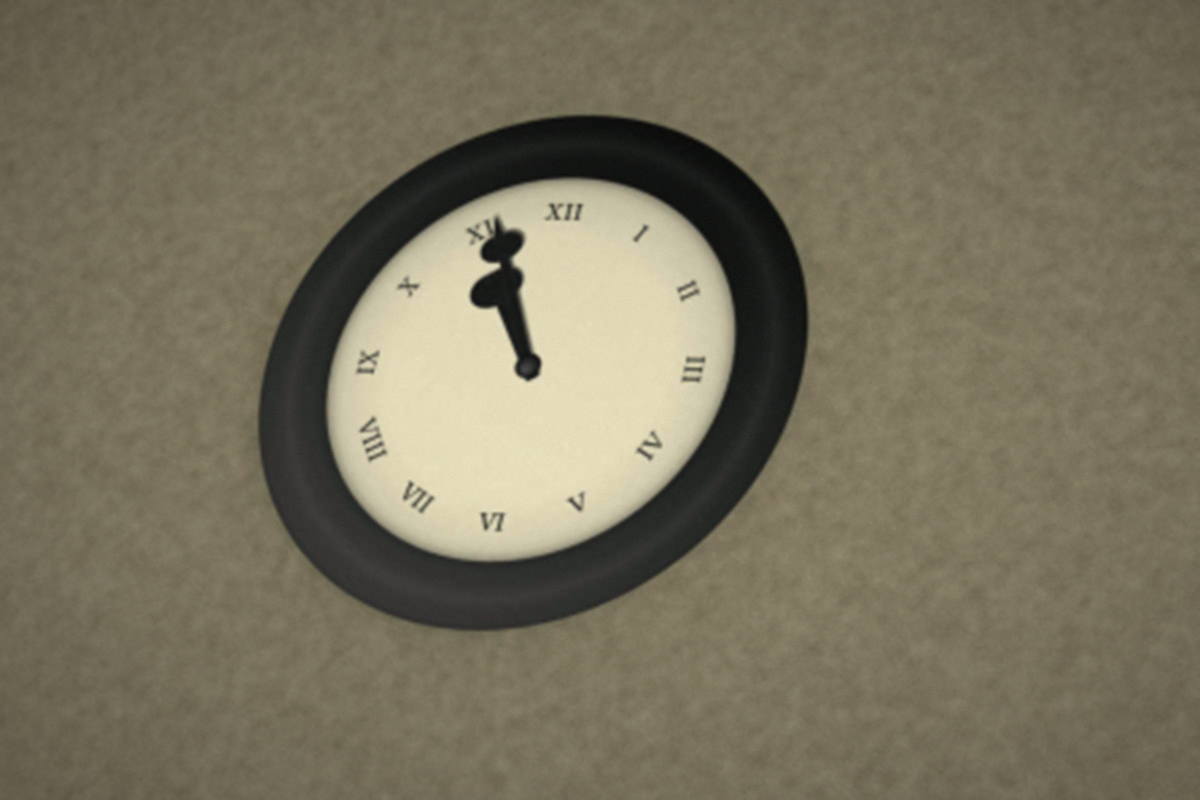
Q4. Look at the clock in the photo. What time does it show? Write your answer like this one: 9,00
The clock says 10,56
